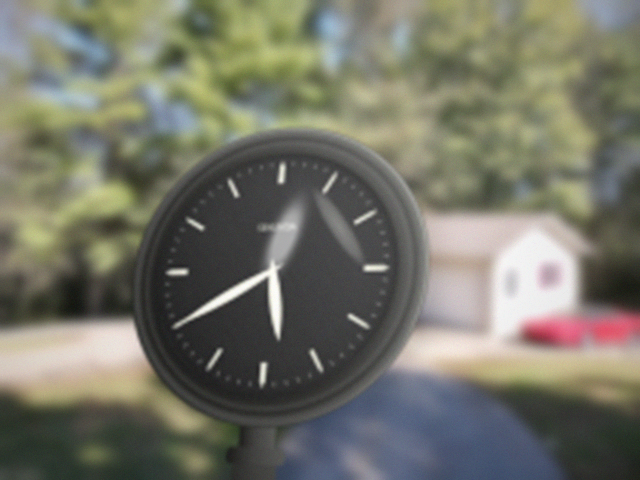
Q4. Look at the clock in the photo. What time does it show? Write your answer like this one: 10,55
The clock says 5,40
